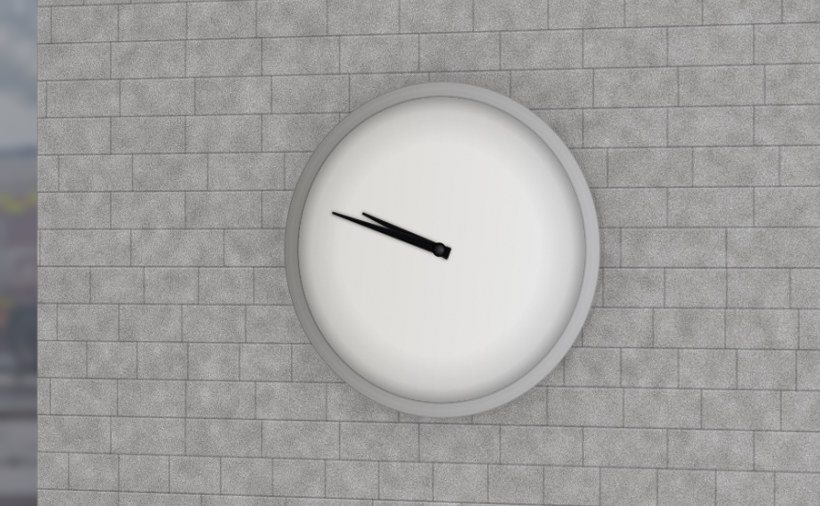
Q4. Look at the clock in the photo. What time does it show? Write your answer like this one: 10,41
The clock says 9,48
